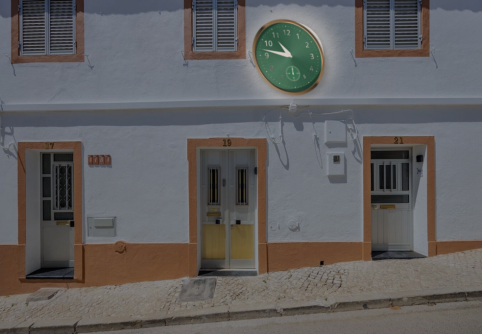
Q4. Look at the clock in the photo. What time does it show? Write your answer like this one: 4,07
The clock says 10,47
